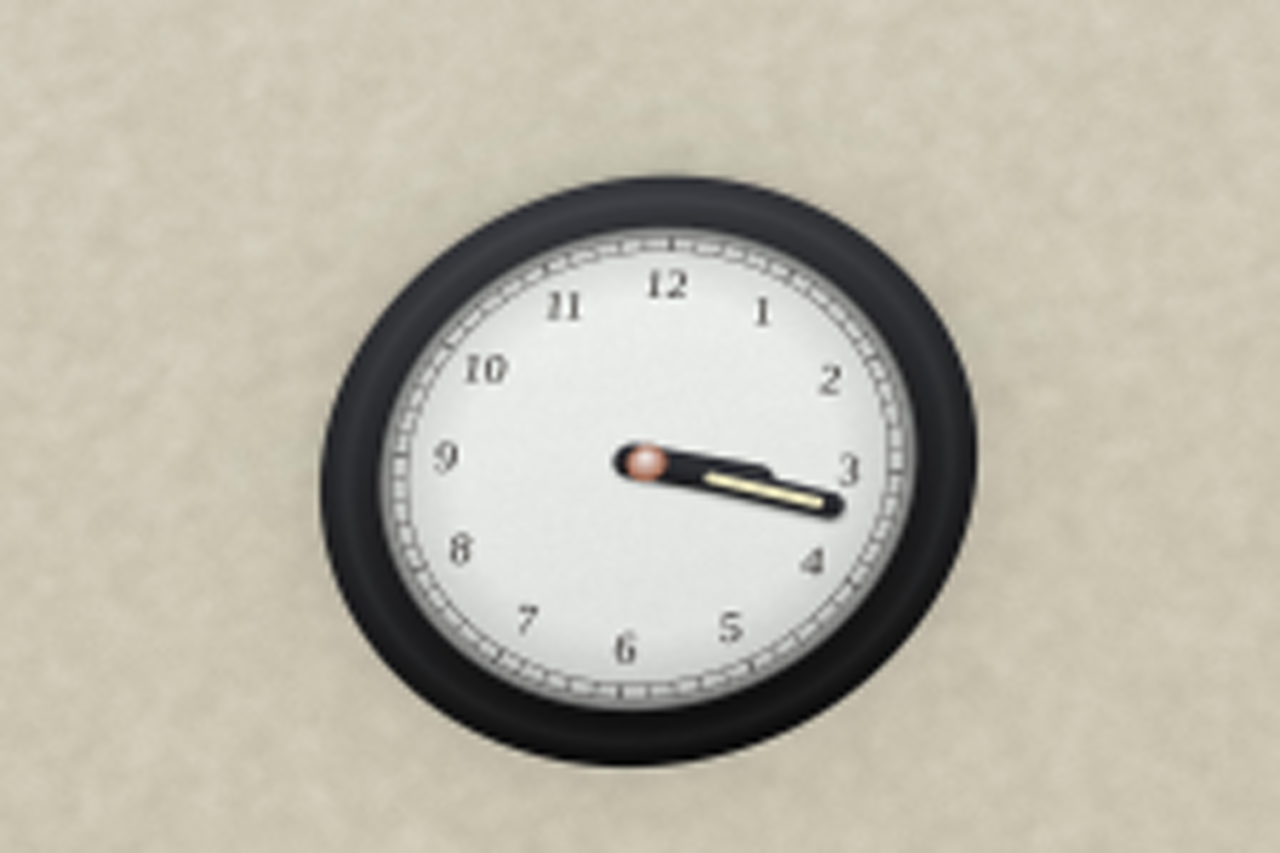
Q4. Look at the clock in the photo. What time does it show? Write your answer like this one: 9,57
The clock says 3,17
